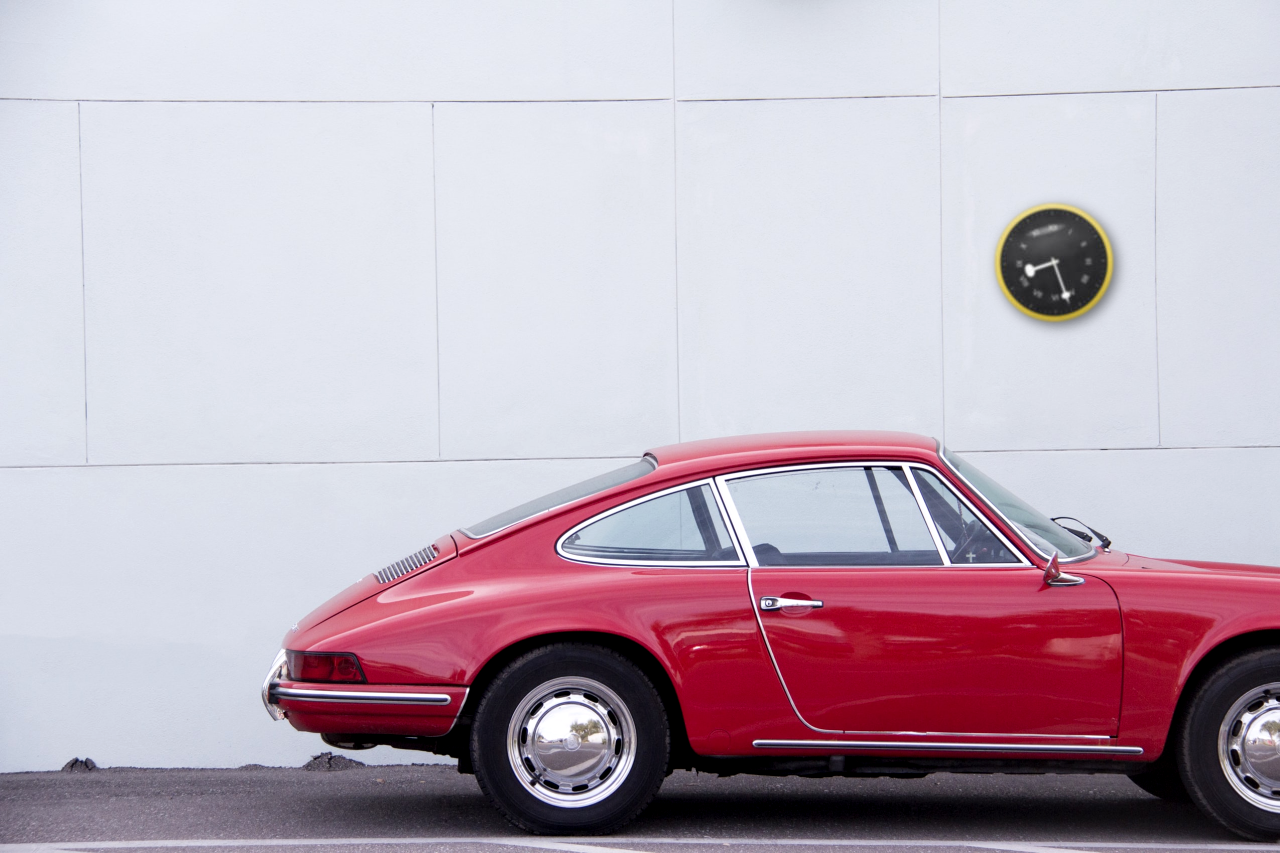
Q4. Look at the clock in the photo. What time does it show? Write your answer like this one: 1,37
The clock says 8,27
